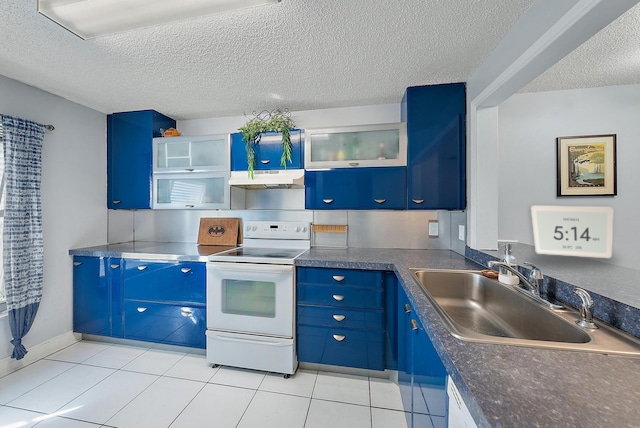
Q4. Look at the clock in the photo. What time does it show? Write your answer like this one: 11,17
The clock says 5,14
